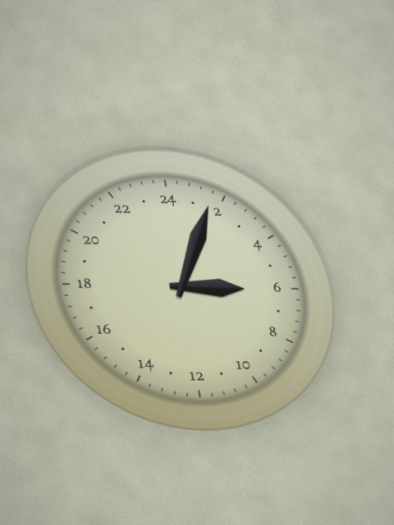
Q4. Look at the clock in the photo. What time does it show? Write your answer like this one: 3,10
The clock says 6,04
